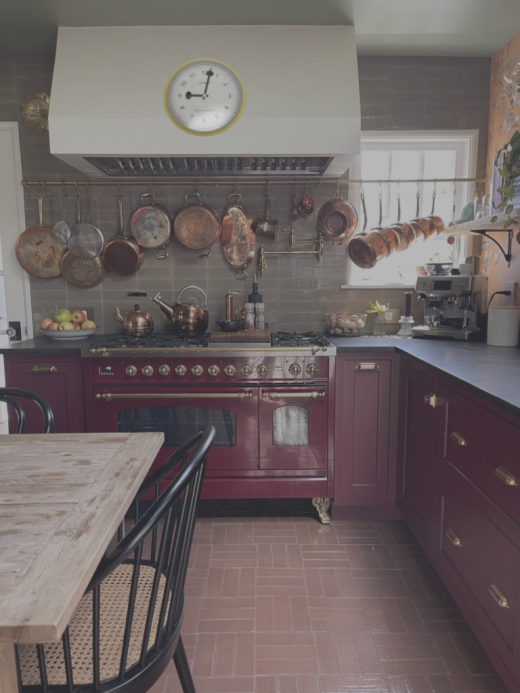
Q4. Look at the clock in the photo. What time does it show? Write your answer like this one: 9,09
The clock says 9,02
